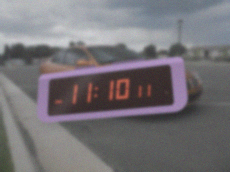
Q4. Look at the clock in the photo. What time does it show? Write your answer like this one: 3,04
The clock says 11,10
